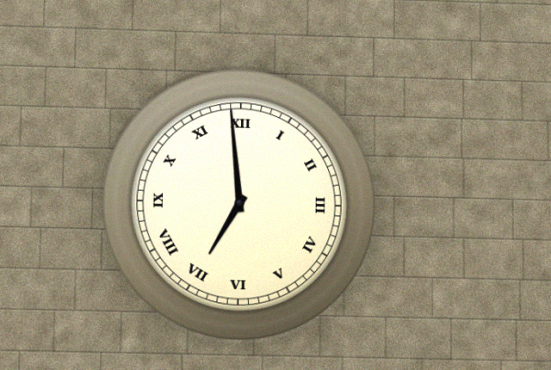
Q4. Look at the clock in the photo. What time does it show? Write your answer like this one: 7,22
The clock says 6,59
